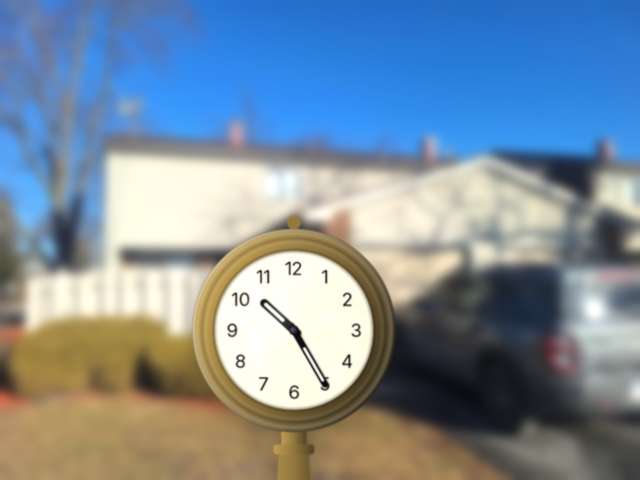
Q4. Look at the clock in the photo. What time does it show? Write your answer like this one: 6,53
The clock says 10,25
